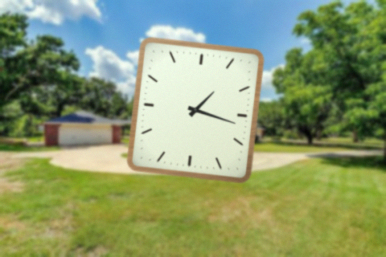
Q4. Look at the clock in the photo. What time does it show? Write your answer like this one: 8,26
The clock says 1,17
